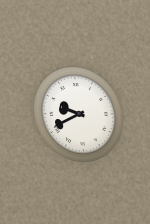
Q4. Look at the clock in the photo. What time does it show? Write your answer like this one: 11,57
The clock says 9,41
